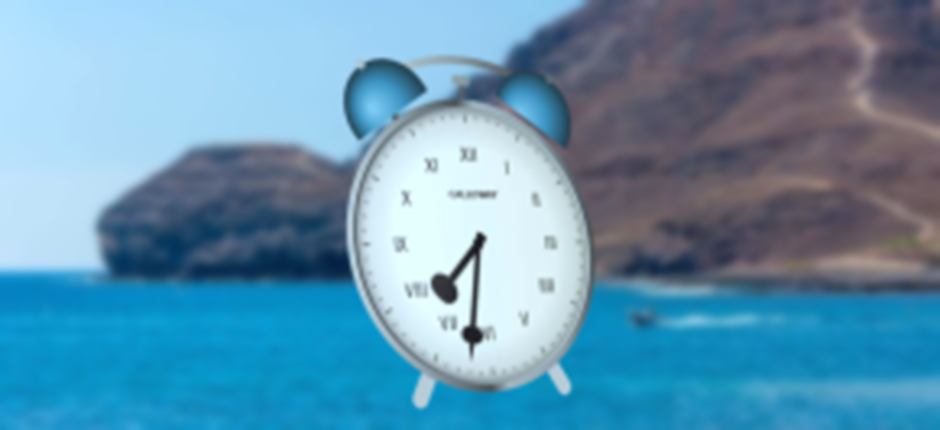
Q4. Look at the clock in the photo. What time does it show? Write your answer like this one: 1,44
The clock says 7,32
